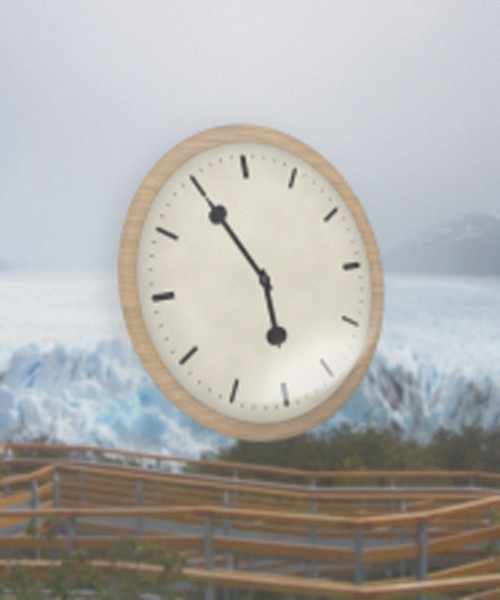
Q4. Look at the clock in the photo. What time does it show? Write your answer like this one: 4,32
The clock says 5,55
